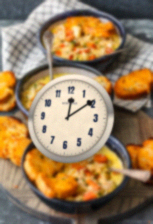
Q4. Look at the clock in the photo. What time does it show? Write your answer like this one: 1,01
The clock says 12,09
